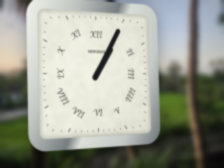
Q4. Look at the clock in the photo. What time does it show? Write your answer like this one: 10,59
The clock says 1,05
